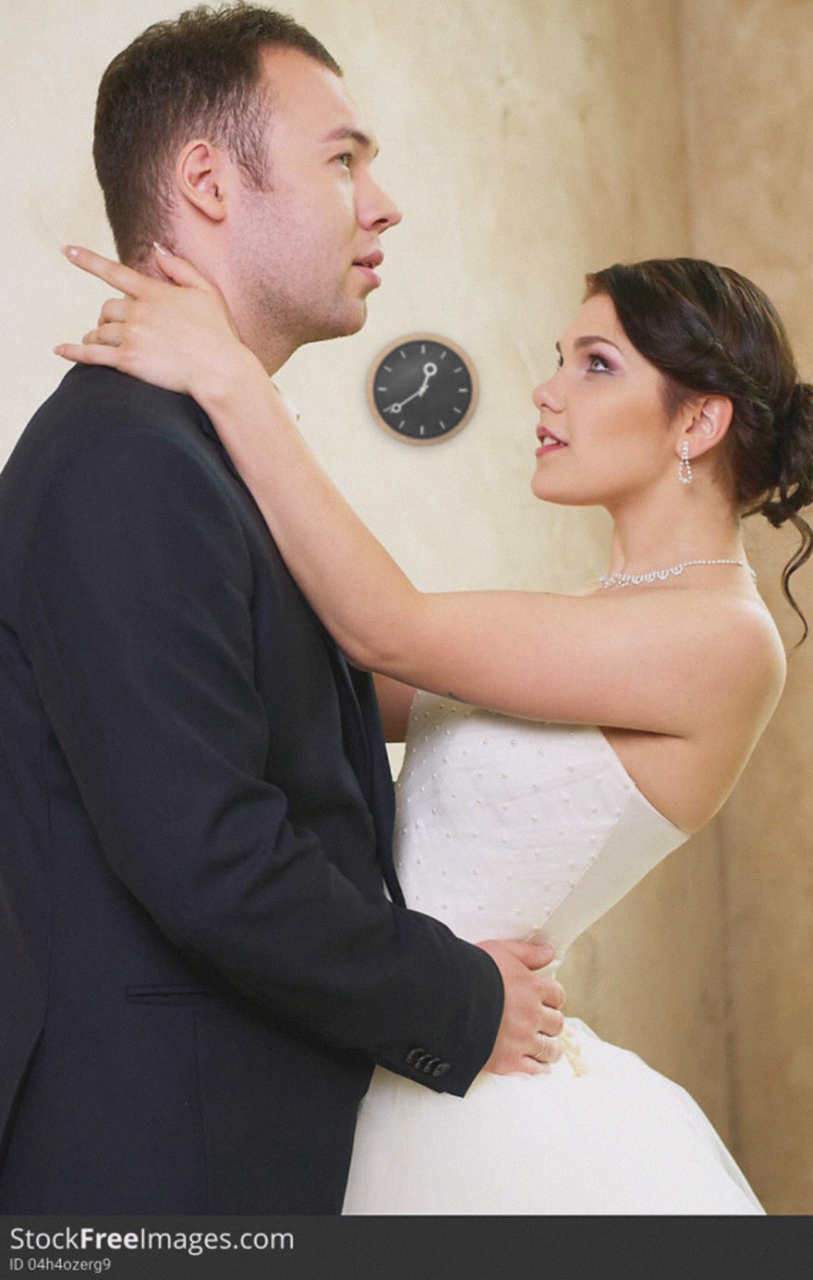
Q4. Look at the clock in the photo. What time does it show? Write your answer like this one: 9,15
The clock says 12,39
